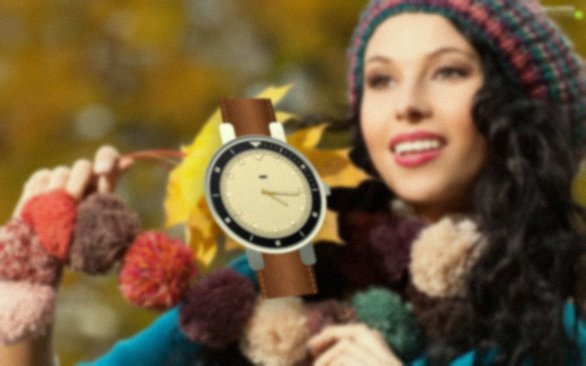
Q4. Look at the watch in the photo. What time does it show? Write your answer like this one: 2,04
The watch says 4,16
